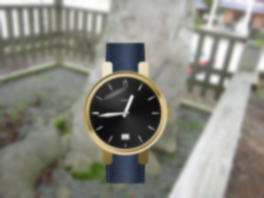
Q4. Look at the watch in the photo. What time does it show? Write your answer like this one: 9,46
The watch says 12,44
